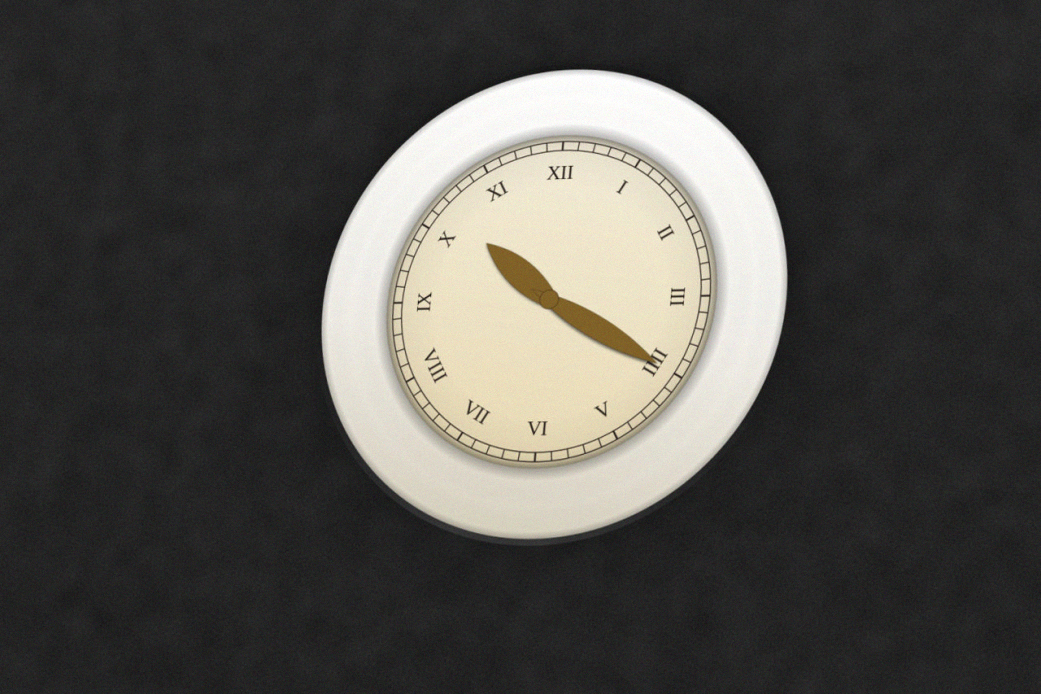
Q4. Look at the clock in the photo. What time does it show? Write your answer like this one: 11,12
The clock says 10,20
